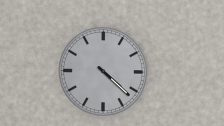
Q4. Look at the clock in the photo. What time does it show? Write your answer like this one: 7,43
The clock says 4,22
